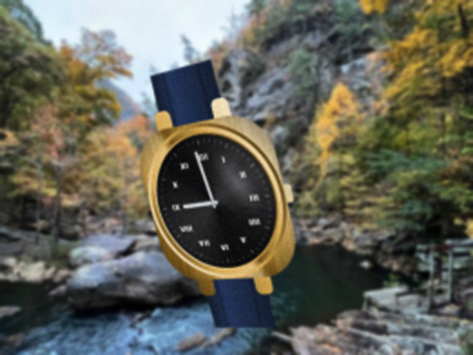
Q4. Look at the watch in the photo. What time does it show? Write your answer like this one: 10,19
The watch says 8,59
